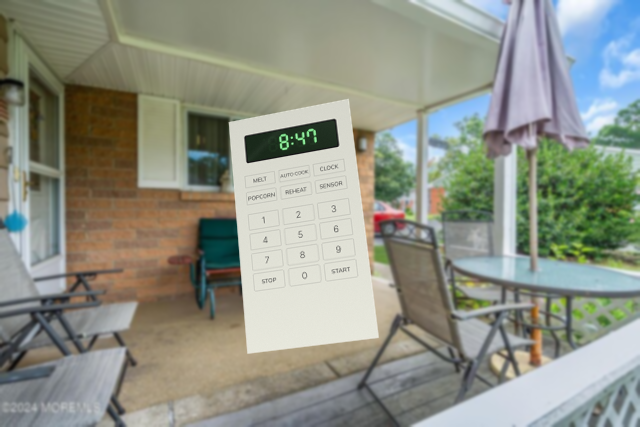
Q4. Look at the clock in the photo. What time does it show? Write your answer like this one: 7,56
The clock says 8,47
